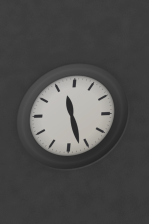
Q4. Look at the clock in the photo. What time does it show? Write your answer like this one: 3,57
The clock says 11,27
